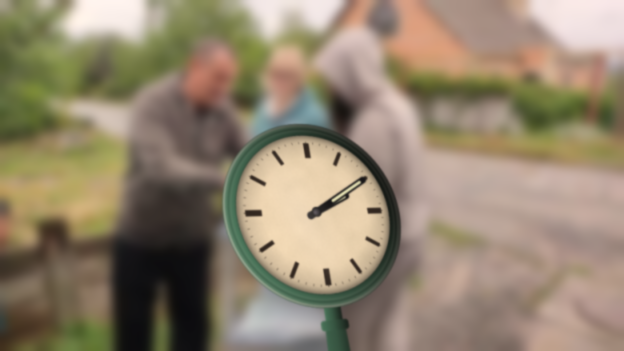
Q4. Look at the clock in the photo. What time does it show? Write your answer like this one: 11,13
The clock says 2,10
